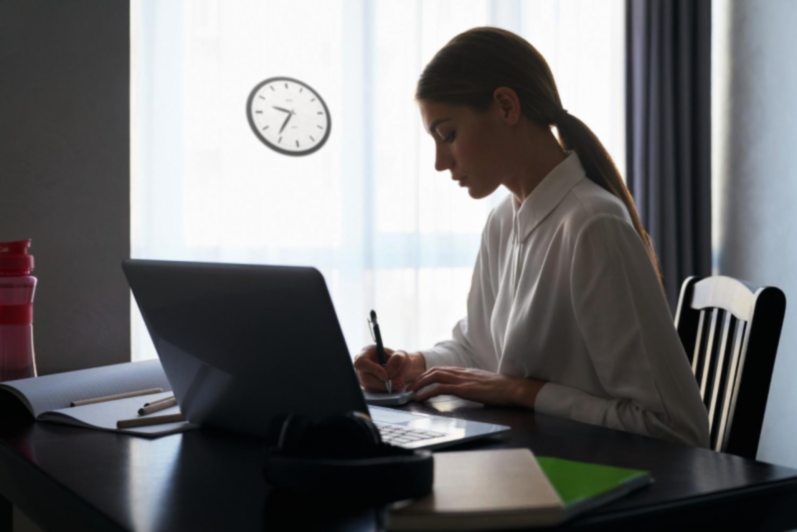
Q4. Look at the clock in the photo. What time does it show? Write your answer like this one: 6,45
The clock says 9,36
